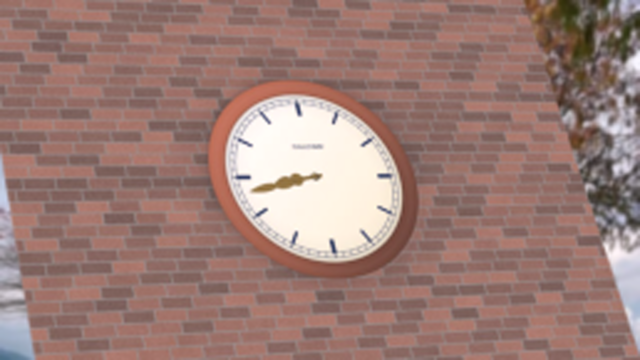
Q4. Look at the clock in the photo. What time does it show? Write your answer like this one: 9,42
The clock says 8,43
